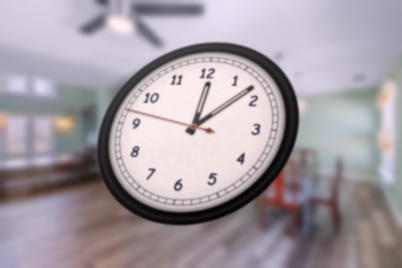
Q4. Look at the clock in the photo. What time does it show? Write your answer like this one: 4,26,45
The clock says 12,07,47
